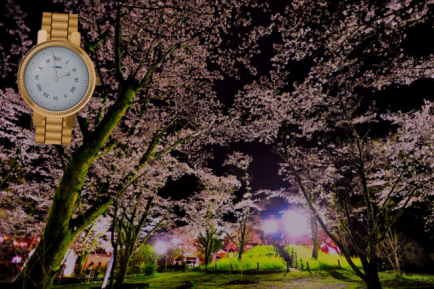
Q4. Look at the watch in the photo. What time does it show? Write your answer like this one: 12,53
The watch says 1,58
